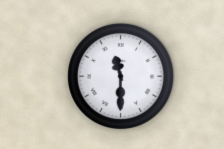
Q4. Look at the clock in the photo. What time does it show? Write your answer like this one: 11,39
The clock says 11,30
